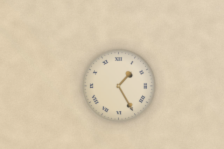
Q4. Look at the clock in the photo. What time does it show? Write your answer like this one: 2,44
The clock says 1,25
